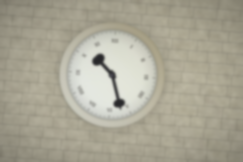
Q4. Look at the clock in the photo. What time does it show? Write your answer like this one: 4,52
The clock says 10,27
